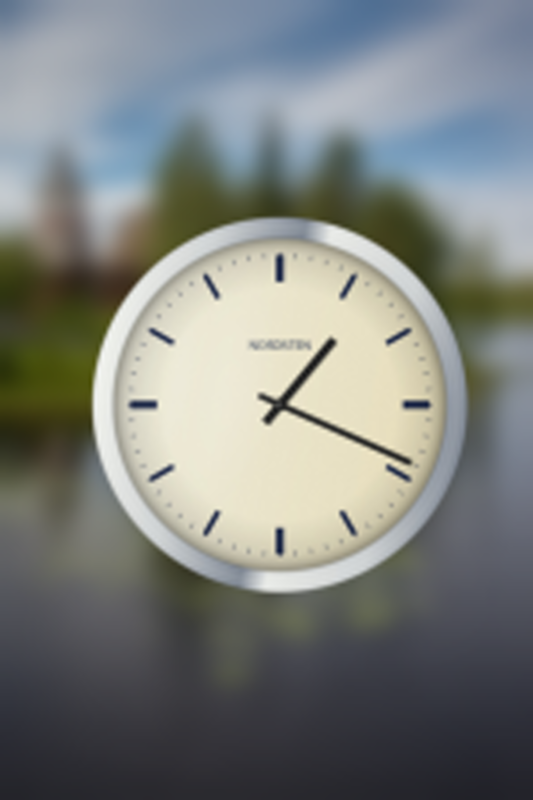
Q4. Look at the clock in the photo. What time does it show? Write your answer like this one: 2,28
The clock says 1,19
